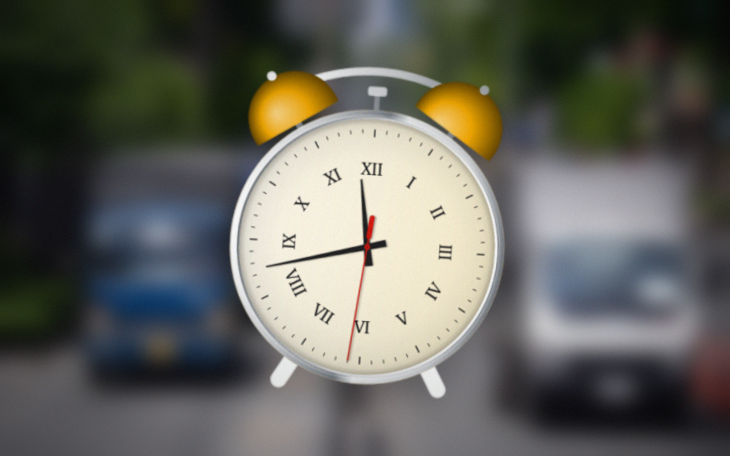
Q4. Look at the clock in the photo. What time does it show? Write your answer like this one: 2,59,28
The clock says 11,42,31
